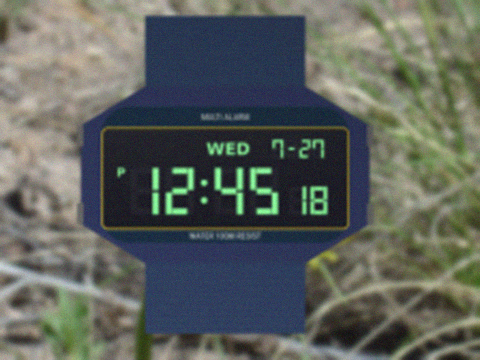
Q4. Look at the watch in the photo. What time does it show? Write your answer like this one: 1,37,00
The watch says 12,45,18
